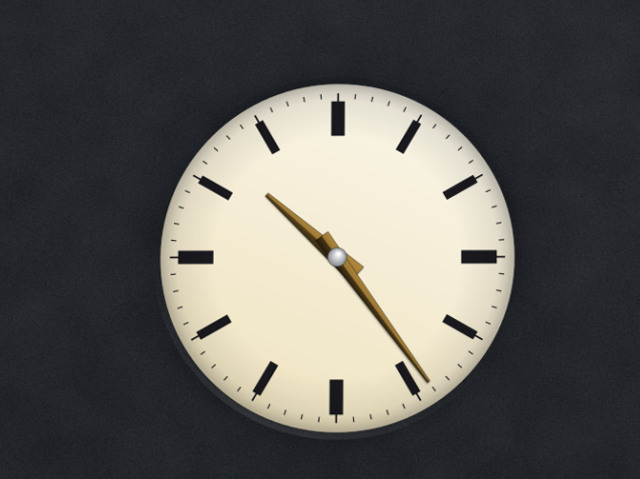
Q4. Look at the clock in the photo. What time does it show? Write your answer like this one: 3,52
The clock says 10,24
